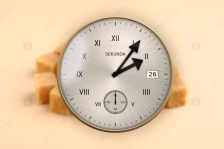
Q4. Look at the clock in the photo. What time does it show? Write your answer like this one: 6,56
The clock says 2,06
